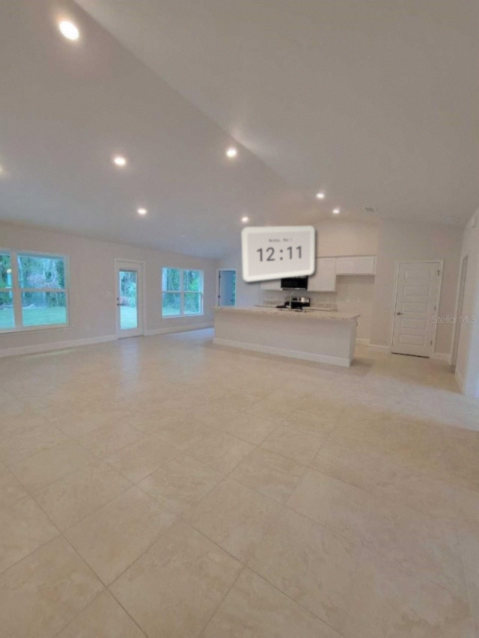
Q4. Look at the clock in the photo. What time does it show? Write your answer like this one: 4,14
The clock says 12,11
